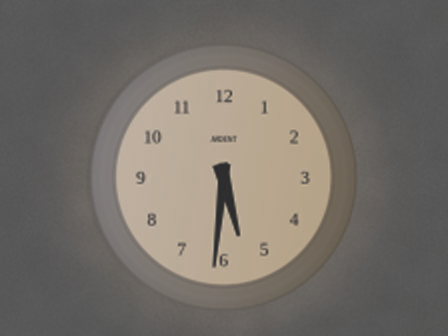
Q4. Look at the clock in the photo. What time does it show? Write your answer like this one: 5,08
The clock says 5,31
